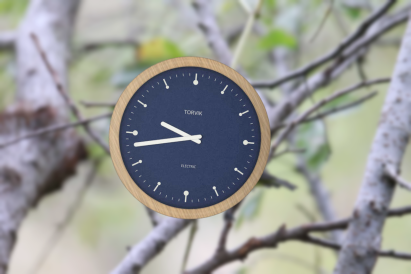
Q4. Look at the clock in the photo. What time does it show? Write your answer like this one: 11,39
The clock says 9,43
